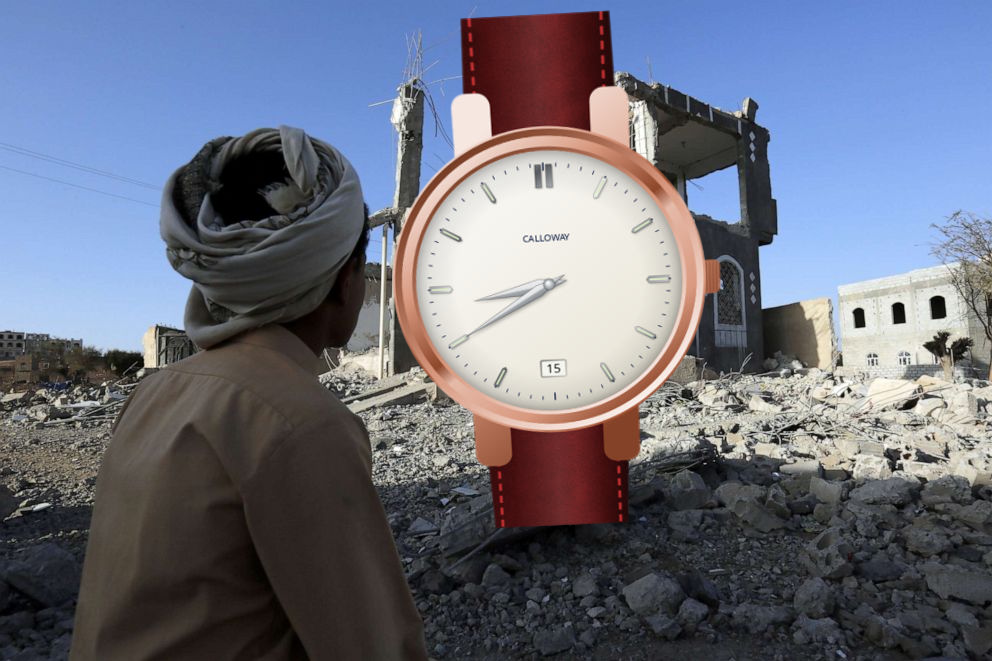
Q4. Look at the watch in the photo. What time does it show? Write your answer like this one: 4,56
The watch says 8,40
